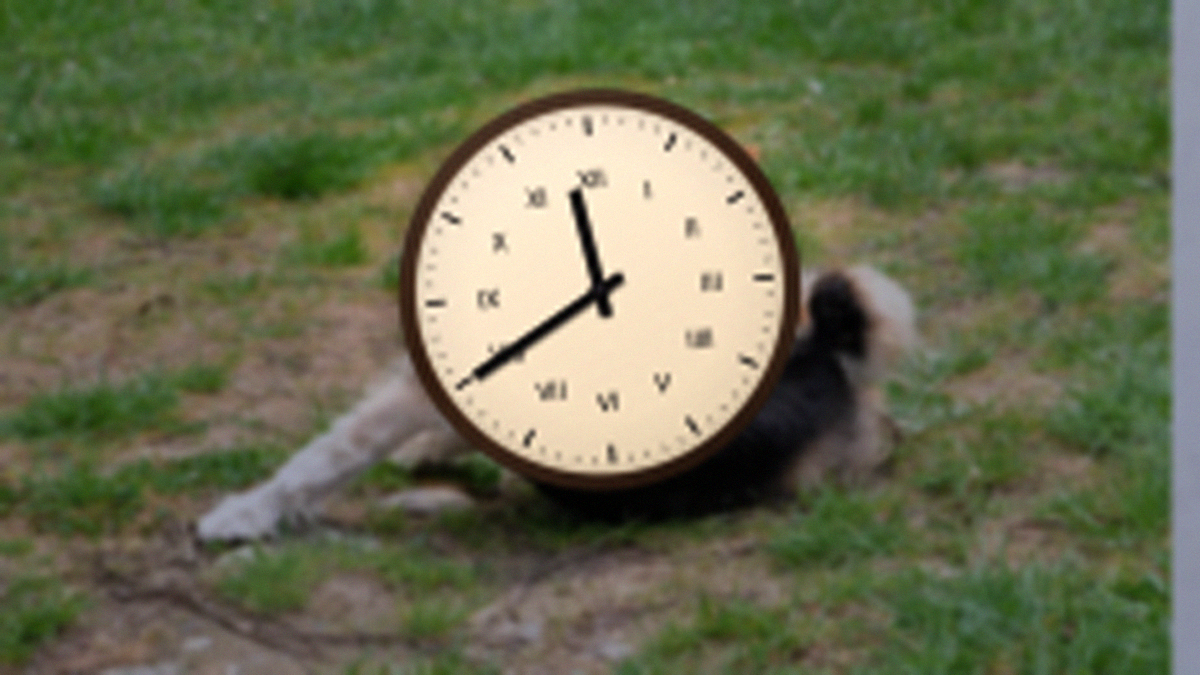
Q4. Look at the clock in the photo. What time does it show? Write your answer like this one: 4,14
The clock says 11,40
